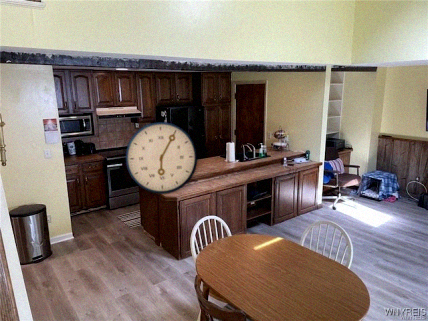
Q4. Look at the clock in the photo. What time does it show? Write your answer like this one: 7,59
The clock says 6,05
